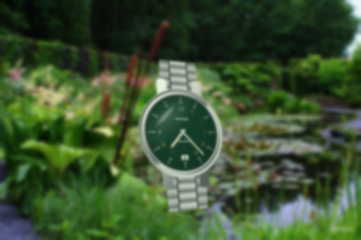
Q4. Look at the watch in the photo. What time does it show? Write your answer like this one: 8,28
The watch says 7,23
